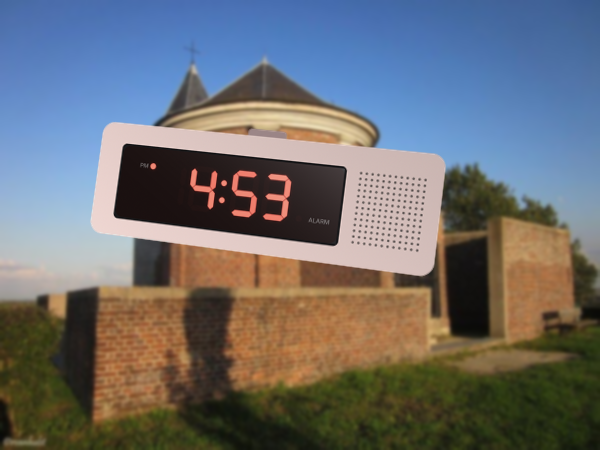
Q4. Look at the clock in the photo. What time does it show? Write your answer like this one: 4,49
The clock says 4,53
